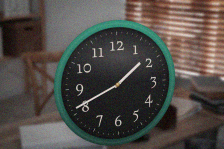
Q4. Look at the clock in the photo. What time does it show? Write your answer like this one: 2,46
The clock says 1,41
